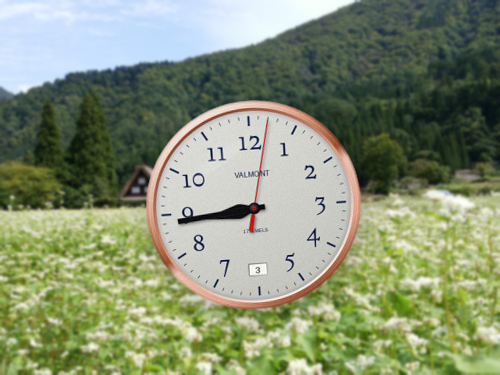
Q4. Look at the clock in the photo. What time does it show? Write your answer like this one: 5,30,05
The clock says 8,44,02
